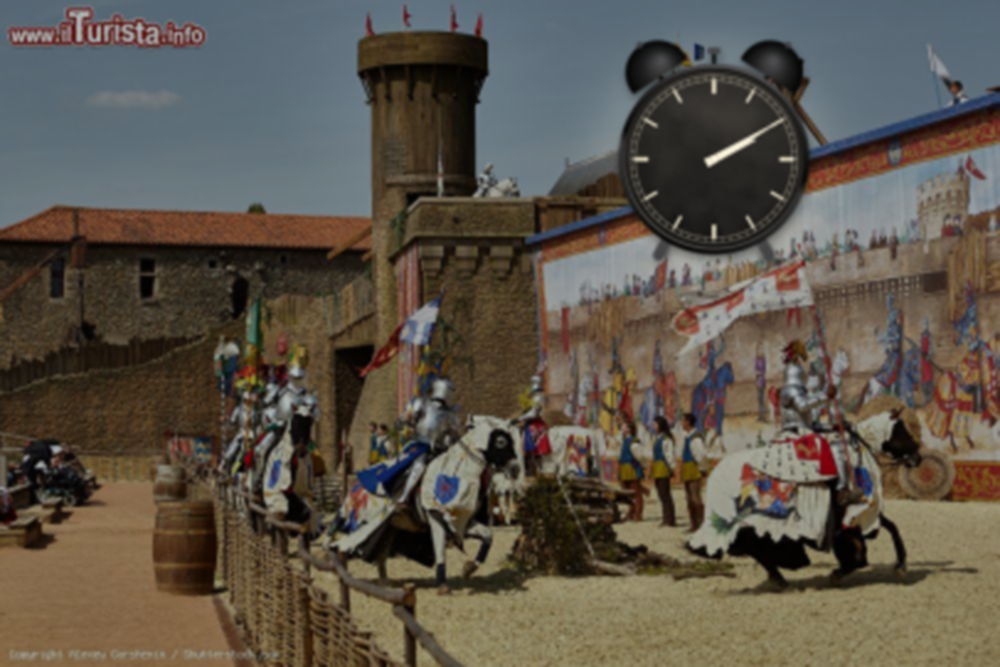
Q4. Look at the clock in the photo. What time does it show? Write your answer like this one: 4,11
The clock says 2,10
